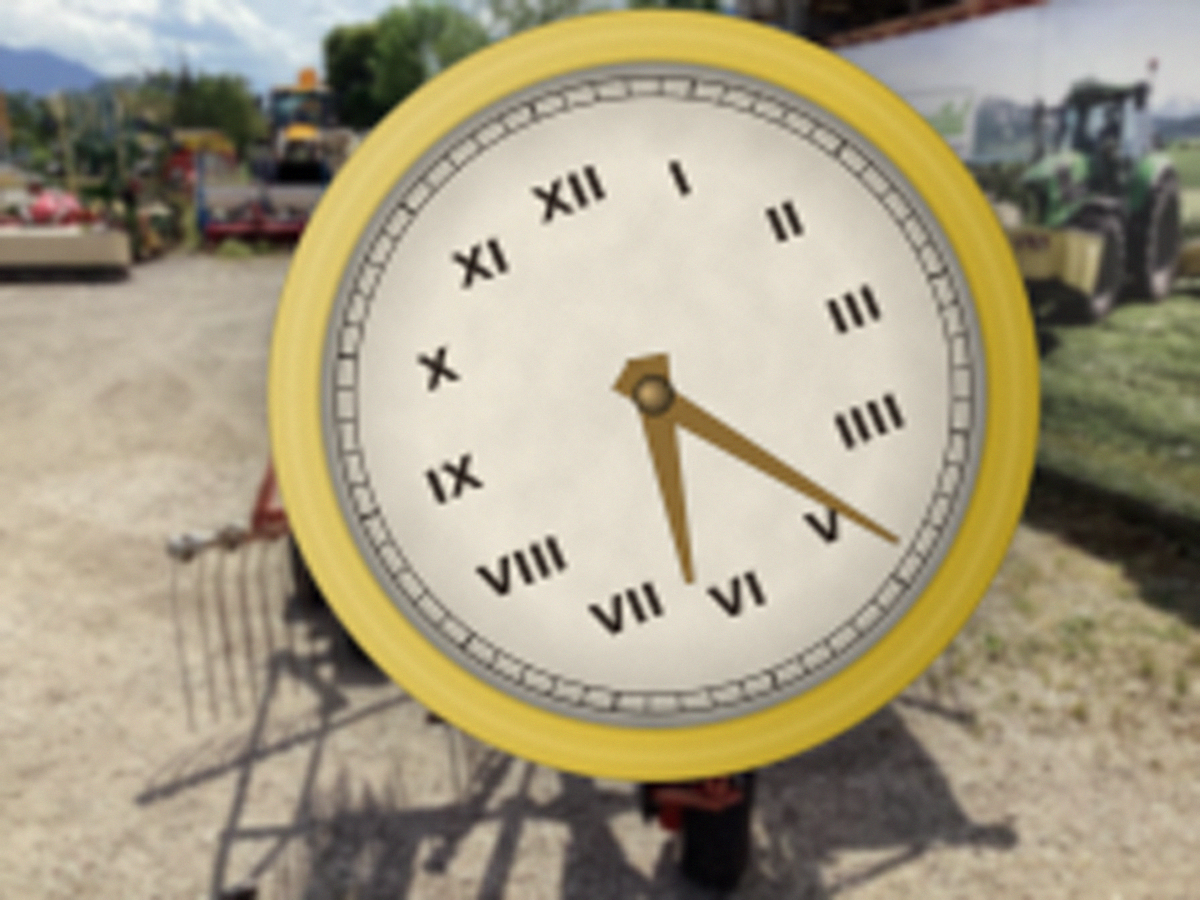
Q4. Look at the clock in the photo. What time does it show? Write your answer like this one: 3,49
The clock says 6,24
